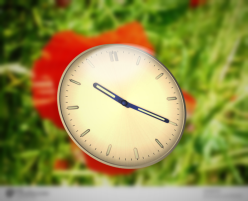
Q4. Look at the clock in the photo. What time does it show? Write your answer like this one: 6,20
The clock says 10,20
